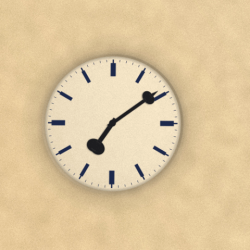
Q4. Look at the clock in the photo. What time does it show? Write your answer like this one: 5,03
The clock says 7,09
